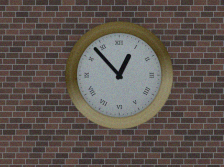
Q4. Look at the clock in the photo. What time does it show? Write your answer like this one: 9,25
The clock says 12,53
